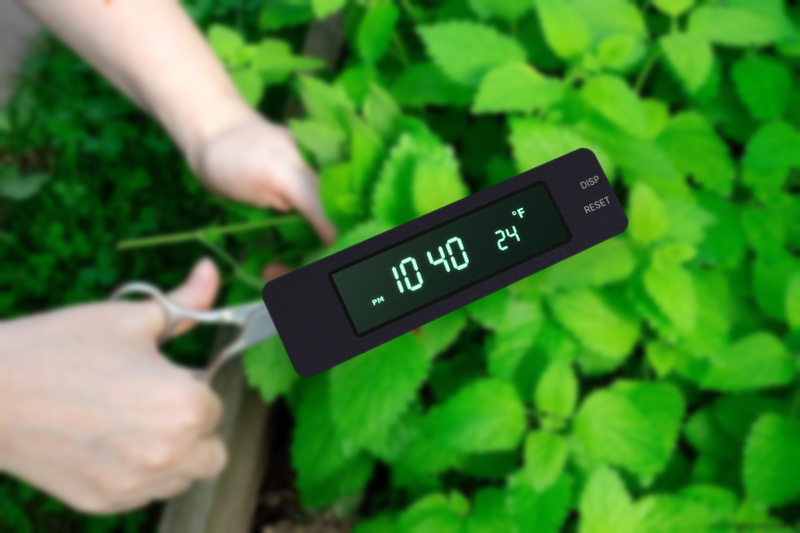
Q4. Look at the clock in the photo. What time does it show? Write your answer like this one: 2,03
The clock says 10,40
